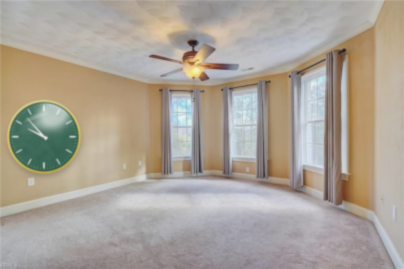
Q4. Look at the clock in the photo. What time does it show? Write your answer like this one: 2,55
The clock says 9,53
